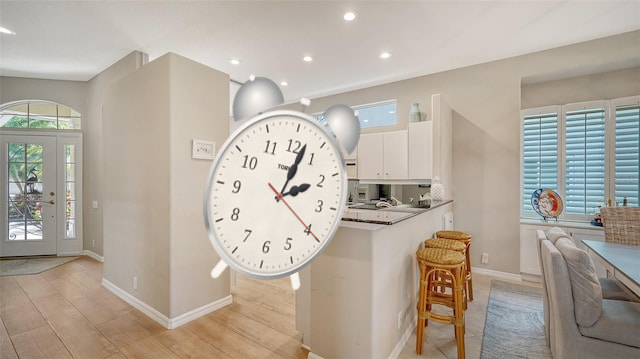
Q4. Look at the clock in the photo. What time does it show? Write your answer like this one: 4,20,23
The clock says 2,02,20
